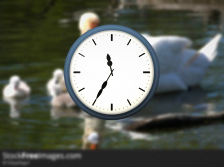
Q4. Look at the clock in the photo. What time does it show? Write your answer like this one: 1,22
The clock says 11,35
